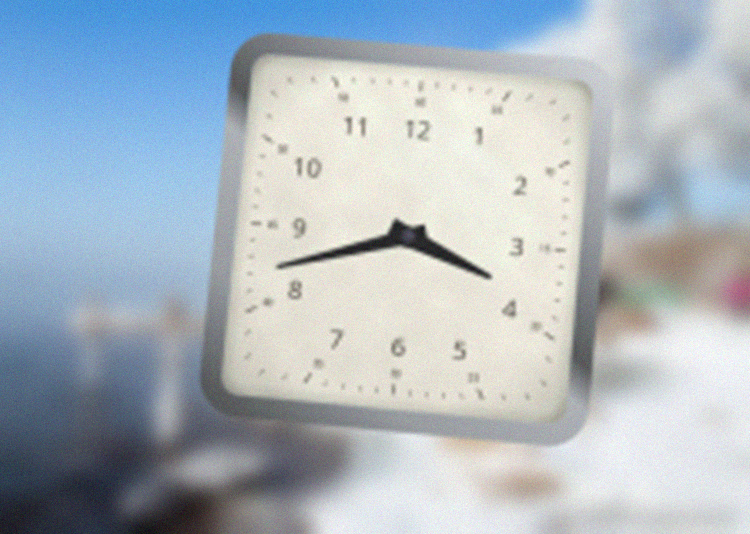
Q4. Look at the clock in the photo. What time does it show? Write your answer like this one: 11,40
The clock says 3,42
